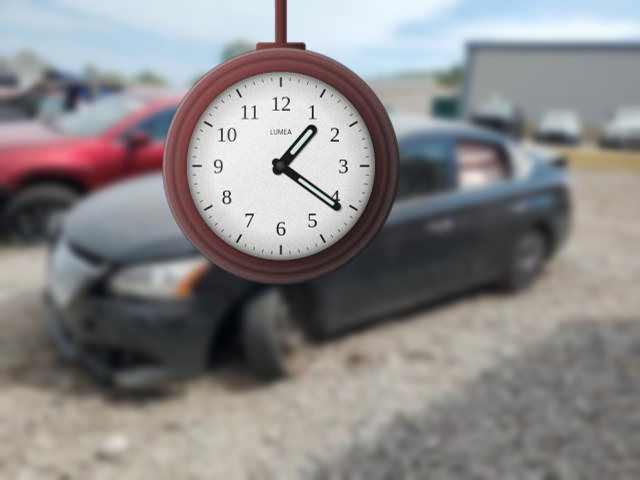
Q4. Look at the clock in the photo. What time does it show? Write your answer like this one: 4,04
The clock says 1,21
